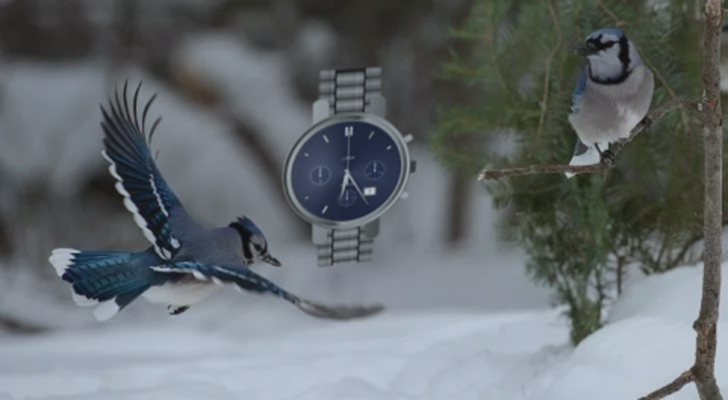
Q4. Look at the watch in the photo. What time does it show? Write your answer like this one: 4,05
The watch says 6,25
